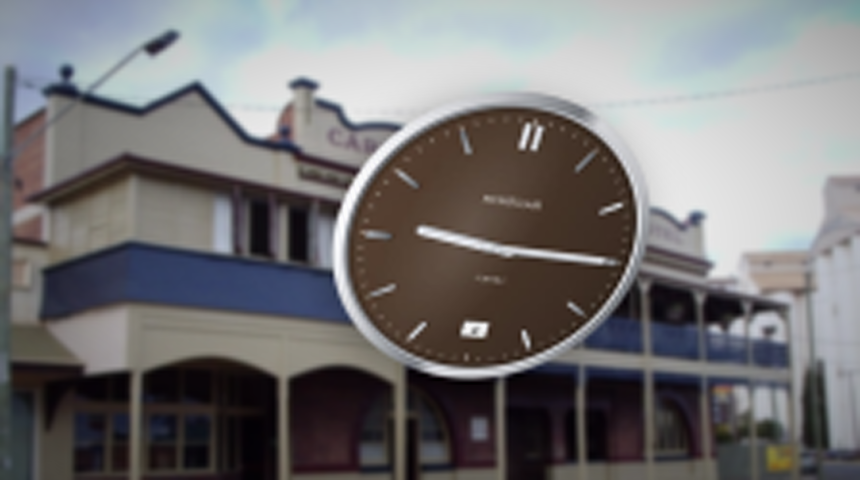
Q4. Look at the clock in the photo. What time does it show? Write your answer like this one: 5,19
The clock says 9,15
